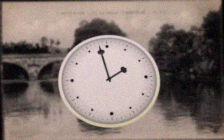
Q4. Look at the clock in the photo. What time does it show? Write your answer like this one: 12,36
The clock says 1,58
